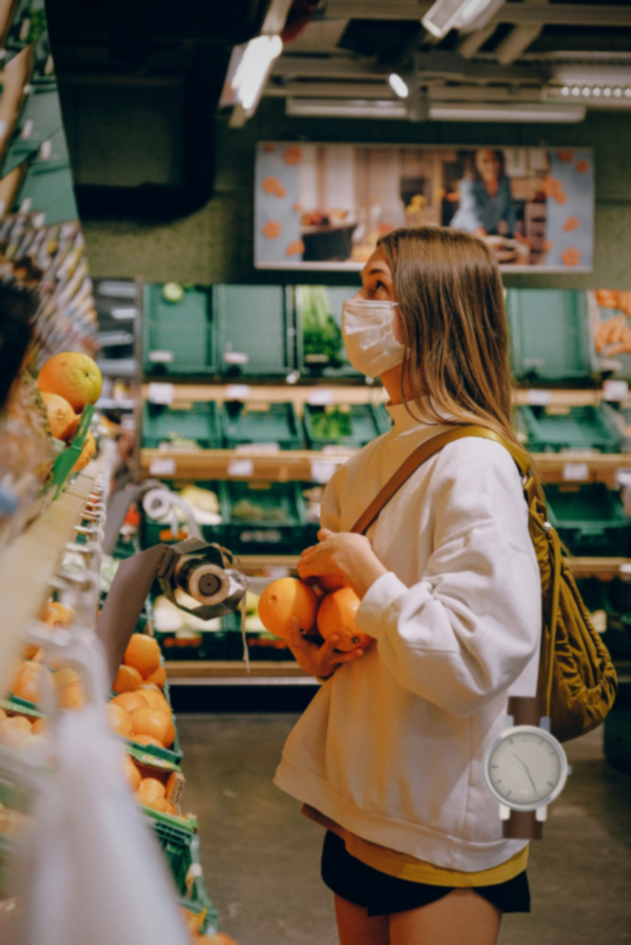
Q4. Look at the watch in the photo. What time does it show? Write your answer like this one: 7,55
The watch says 10,26
